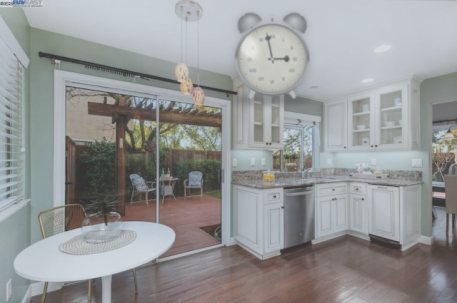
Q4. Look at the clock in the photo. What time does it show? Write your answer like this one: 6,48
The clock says 2,58
